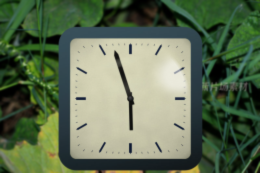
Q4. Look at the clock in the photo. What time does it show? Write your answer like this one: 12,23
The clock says 5,57
